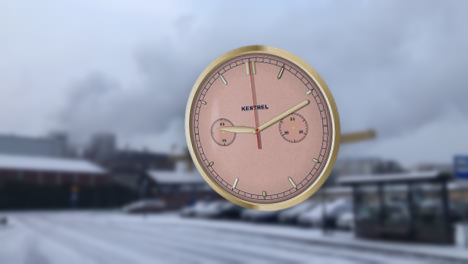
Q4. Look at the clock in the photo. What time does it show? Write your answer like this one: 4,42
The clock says 9,11
